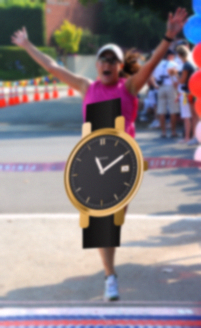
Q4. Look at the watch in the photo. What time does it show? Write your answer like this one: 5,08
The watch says 11,10
